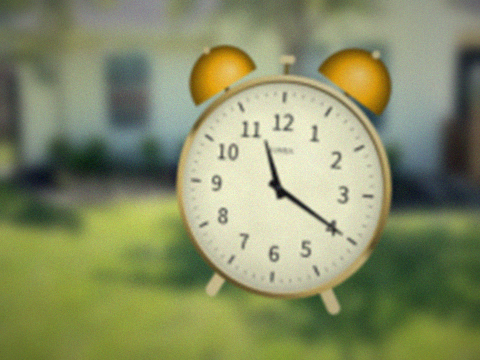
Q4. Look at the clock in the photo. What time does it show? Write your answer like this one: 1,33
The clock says 11,20
